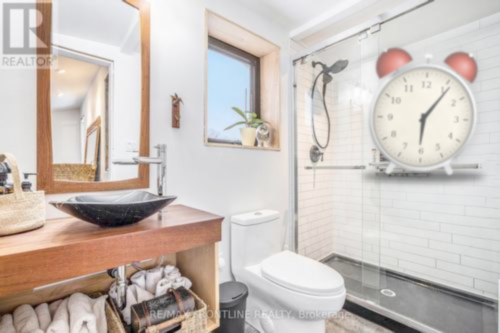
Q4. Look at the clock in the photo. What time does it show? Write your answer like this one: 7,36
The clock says 6,06
